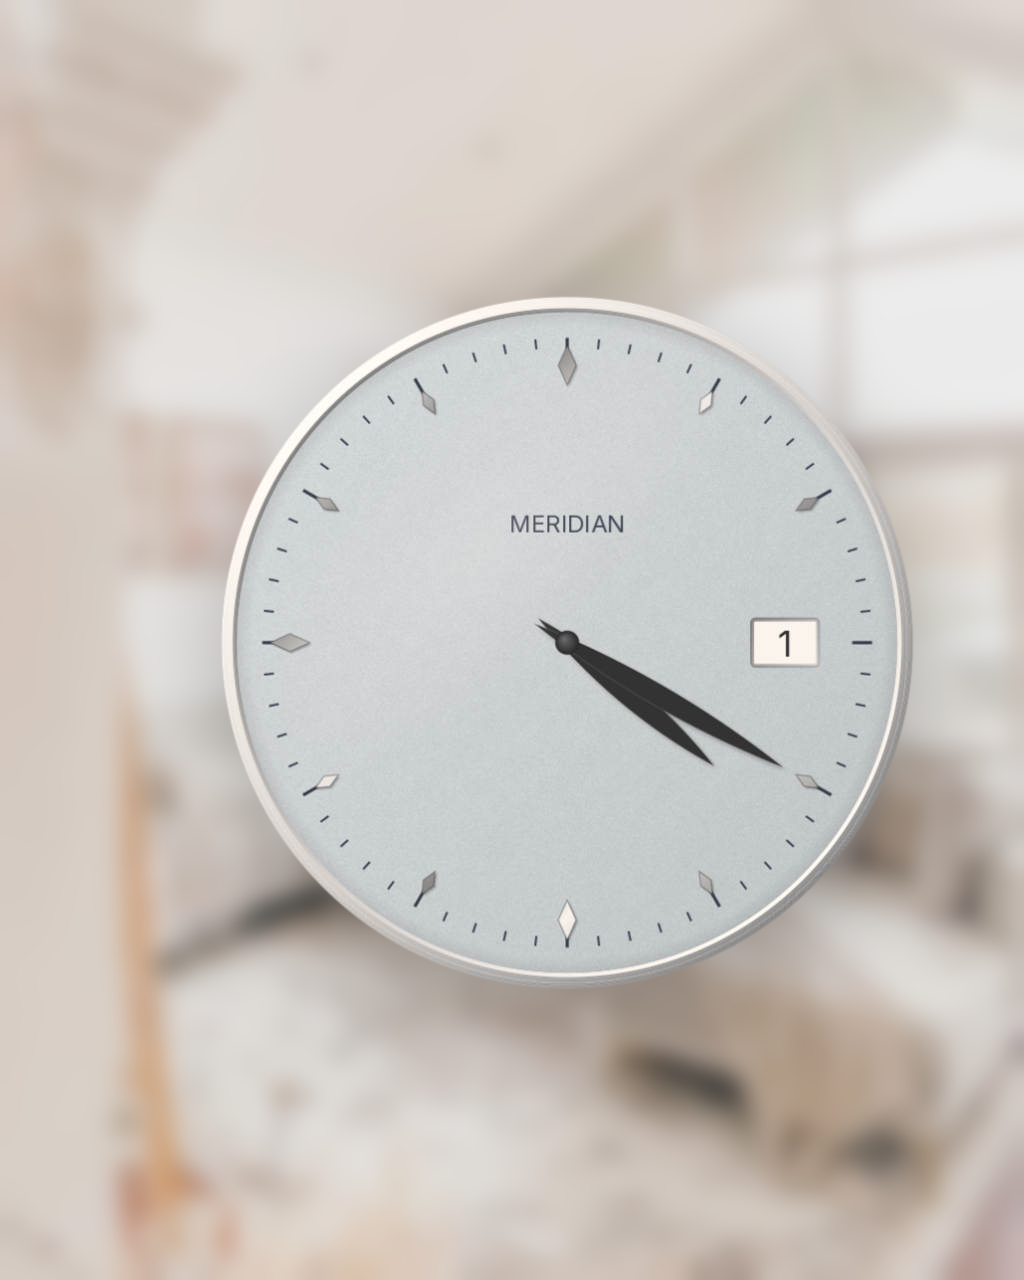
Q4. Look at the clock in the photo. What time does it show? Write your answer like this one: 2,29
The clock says 4,20
